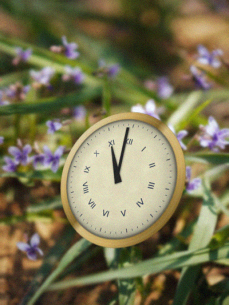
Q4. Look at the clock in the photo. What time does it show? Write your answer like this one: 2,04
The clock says 10,59
